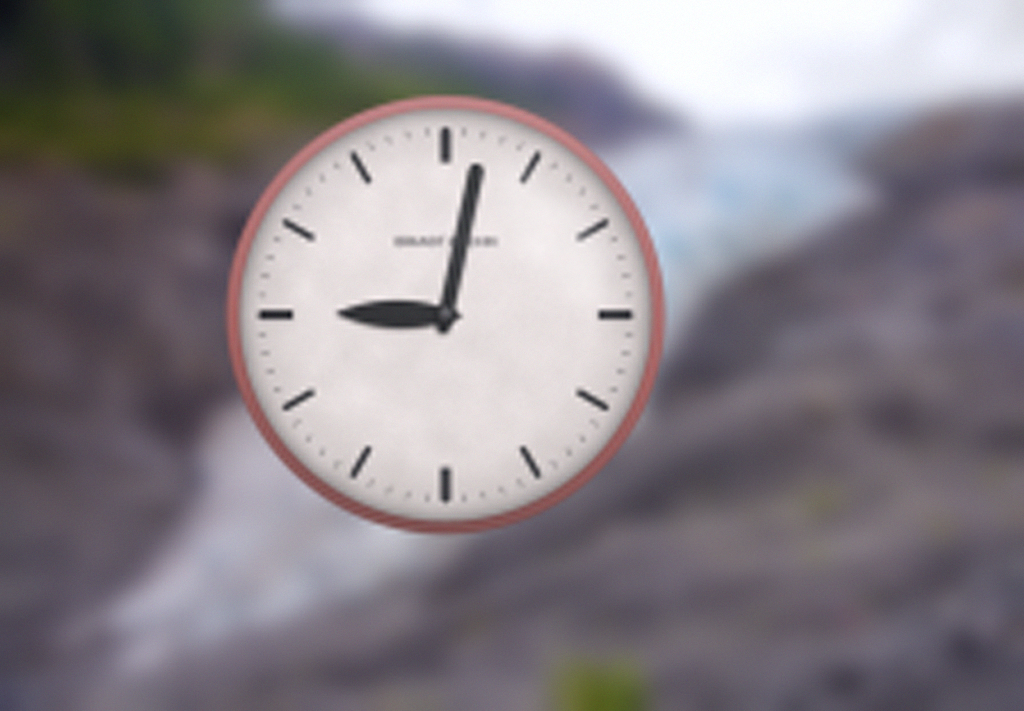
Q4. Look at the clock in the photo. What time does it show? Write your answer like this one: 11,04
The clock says 9,02
